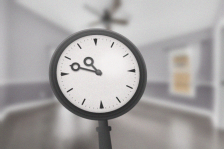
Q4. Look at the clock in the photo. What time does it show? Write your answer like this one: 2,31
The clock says 10,48
